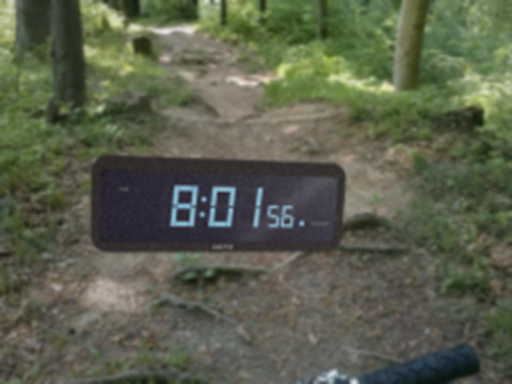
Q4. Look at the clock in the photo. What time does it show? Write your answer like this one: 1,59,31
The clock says 8,01,56
